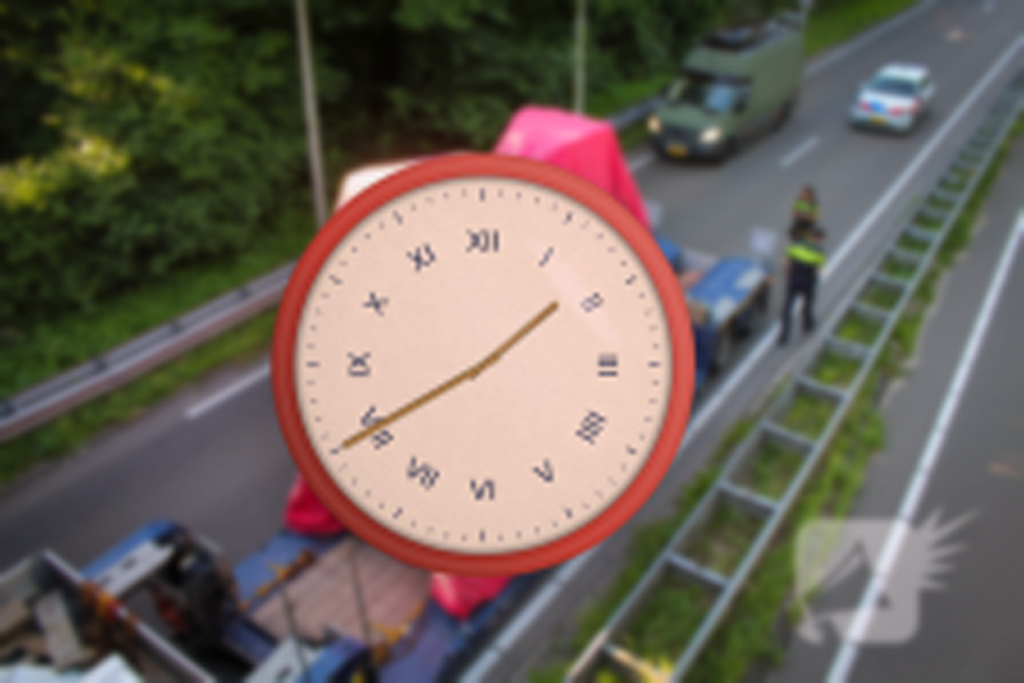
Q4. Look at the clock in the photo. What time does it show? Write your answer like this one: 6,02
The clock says 1,40
